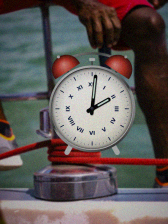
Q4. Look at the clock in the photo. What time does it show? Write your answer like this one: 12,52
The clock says 2,01
